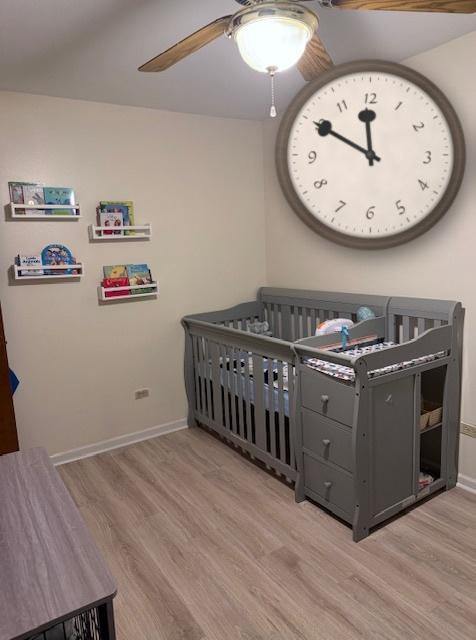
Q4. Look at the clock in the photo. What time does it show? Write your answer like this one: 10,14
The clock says 11,50
